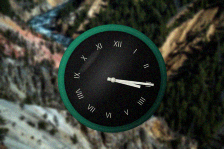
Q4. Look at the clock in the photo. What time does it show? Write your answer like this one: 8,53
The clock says 3,15
